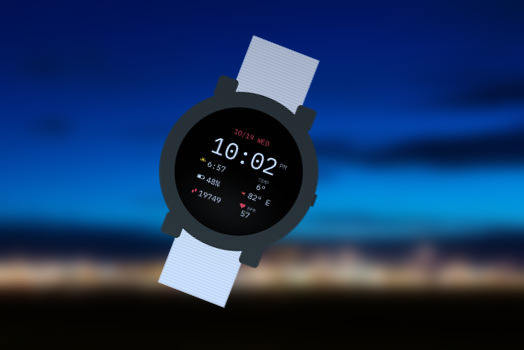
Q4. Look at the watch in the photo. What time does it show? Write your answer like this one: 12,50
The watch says 10,02
